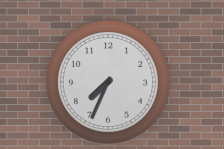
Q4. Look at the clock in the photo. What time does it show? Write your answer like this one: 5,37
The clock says 7,34
